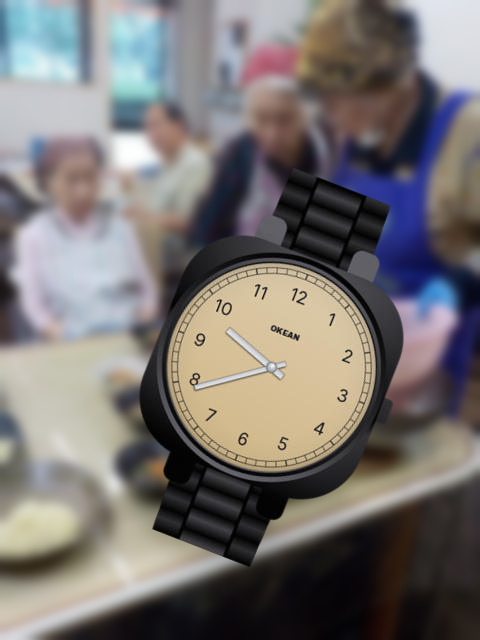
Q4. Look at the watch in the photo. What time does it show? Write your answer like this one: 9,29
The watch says 9,39
